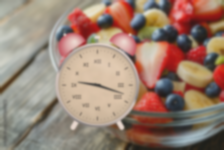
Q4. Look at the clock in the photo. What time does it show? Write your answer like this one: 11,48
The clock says 9,18
